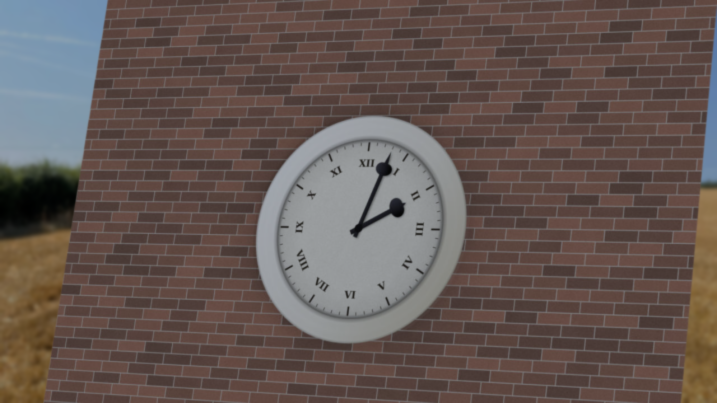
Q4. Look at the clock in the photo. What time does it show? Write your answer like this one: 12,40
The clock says 2,03
